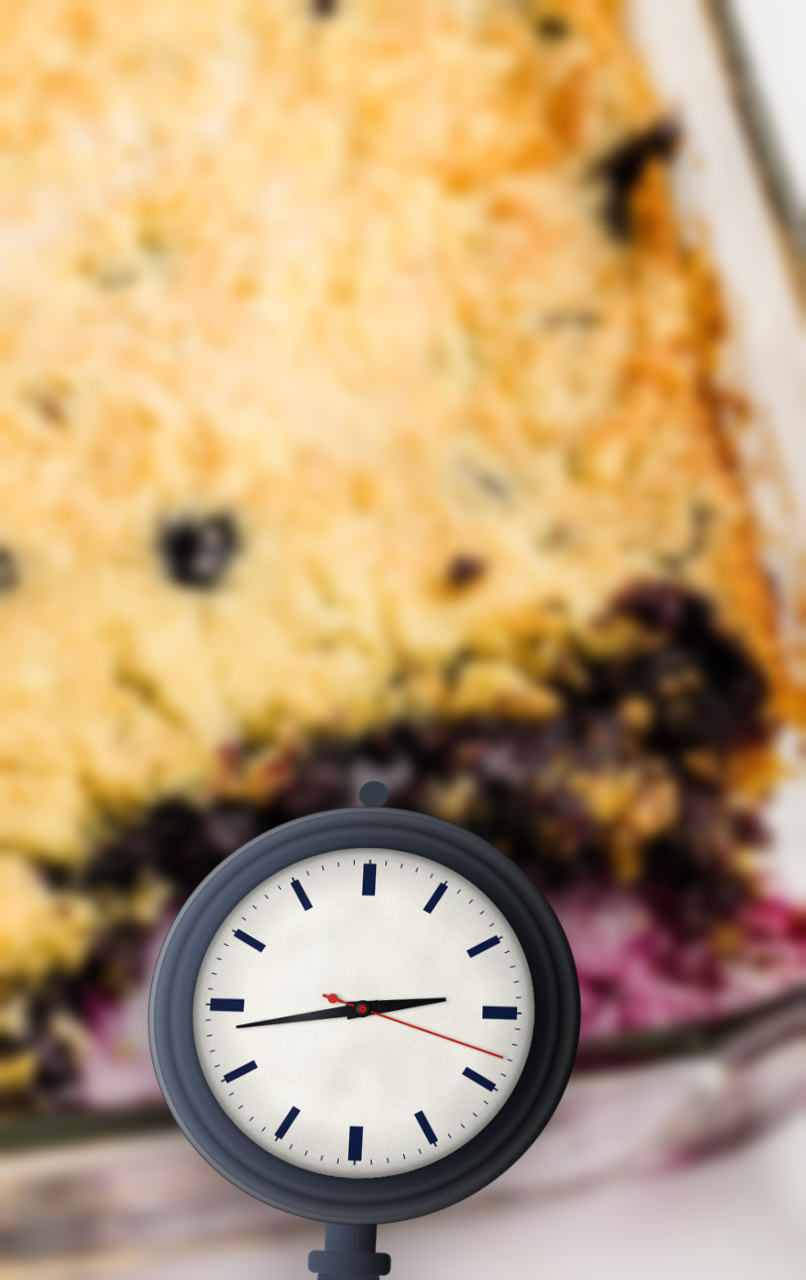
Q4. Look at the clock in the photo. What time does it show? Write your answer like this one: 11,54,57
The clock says 2,43,18
